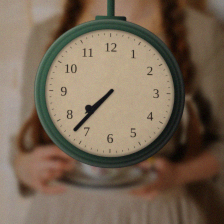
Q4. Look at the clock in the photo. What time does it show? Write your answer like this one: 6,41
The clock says 7,37
